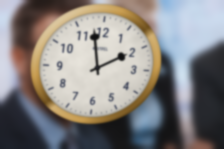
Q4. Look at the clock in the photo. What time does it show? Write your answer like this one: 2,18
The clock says 1,58
